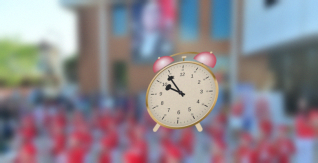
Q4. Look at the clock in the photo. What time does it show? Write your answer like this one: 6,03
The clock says 9,54
